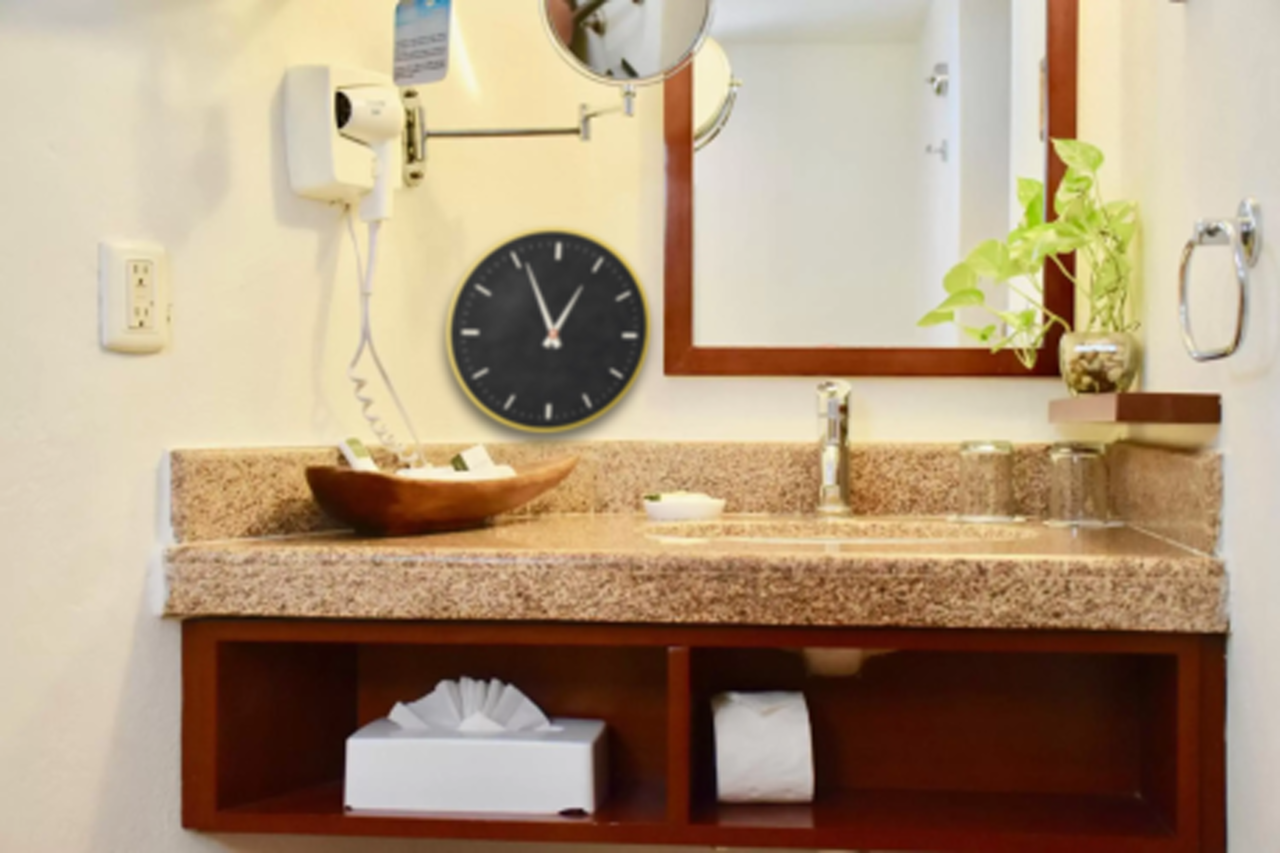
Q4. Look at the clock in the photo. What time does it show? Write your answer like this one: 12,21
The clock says 12,56
